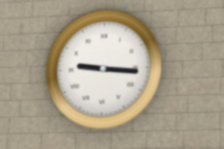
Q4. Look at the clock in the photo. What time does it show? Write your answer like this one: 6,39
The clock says 9,16
